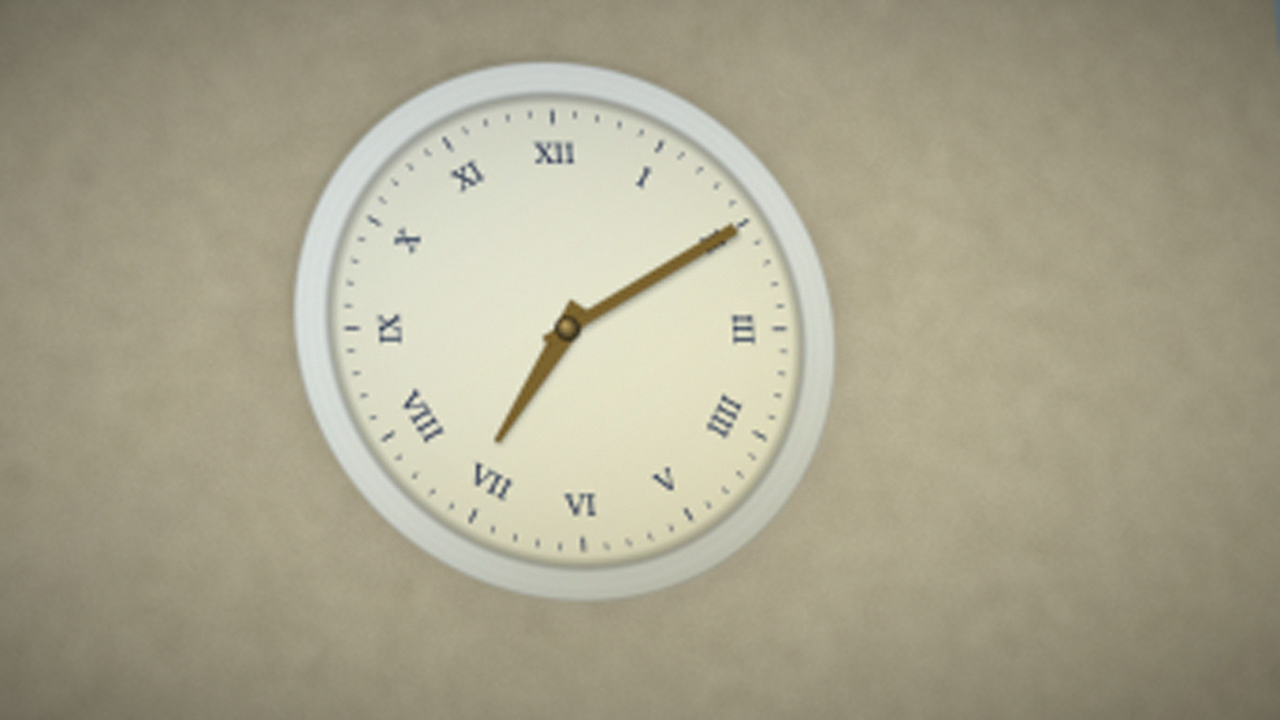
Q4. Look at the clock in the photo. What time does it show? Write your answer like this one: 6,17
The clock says 7,10
